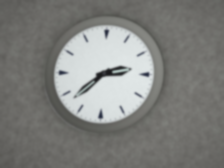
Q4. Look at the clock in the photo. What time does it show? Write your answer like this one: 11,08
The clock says 2,38
